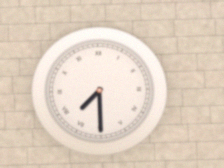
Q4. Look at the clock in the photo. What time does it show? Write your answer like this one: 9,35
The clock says 7,30
